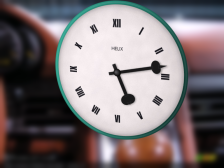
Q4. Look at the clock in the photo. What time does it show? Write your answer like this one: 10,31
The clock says 5,13
